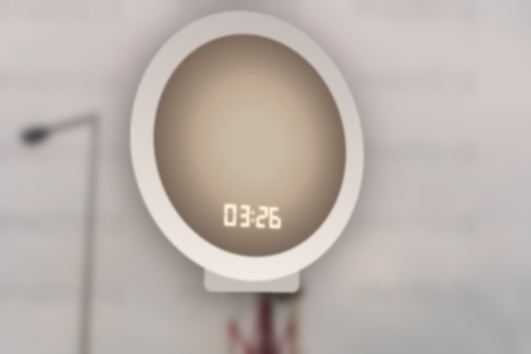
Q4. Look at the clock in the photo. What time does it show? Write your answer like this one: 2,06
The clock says 3,26
